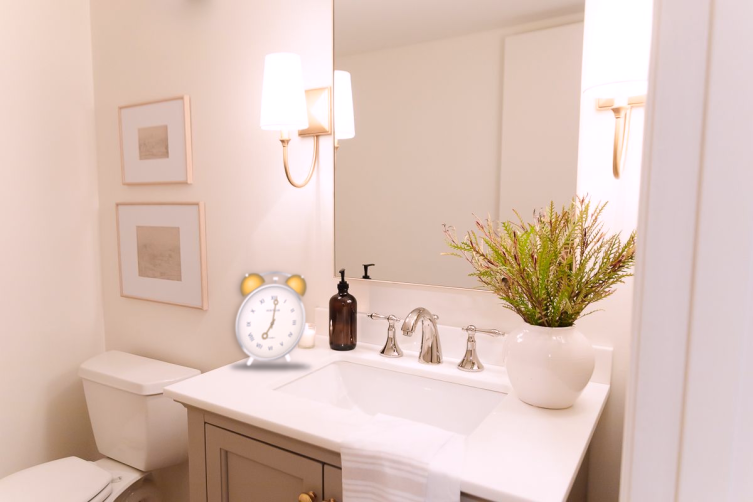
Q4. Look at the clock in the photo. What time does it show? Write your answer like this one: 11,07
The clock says 7,01
